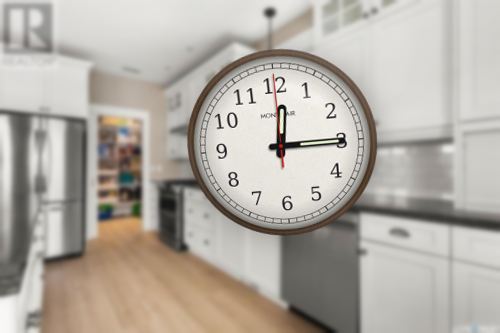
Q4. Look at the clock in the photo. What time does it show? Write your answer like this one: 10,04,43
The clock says 12,15,00
